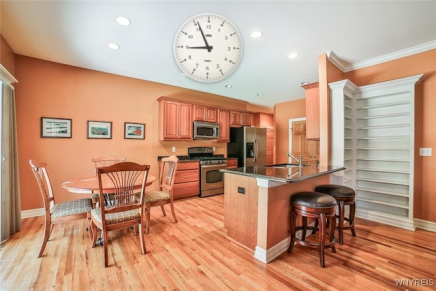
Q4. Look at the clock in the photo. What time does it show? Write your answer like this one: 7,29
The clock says 8,56
